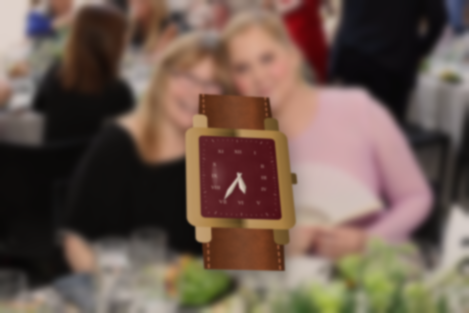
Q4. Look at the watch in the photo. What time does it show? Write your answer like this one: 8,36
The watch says 5,35
